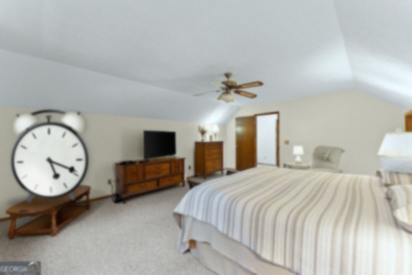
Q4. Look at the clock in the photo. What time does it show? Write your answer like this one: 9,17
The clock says 5,19
